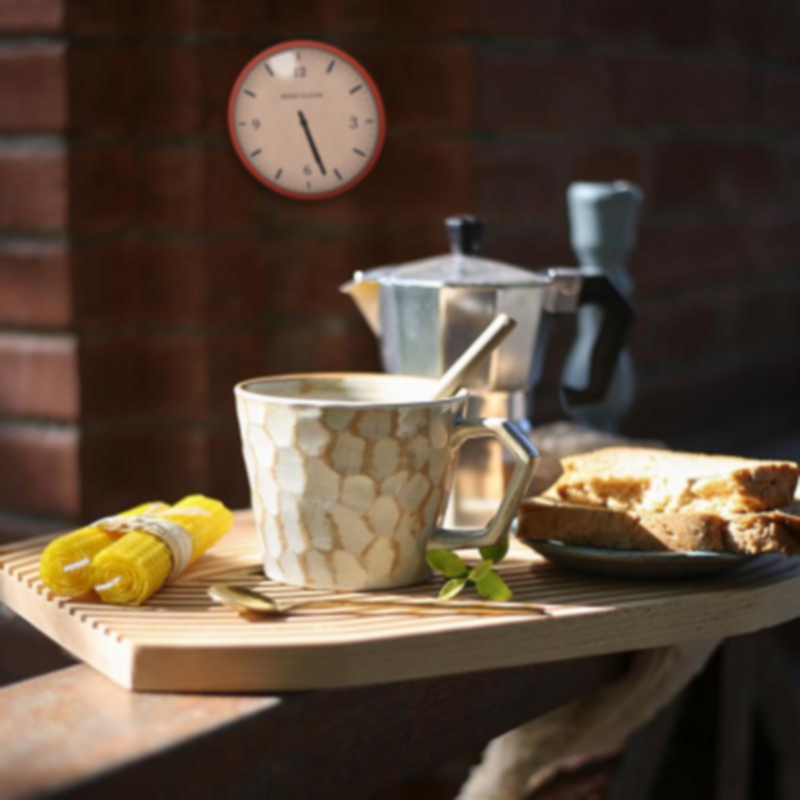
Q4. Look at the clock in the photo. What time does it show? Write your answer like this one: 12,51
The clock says 5,27
